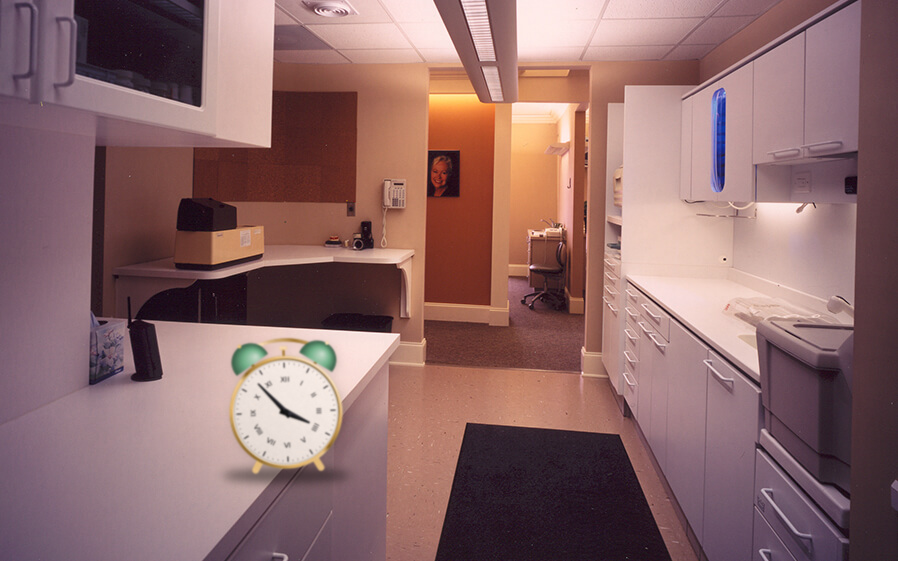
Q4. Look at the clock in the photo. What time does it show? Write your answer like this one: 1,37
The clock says 3,53
